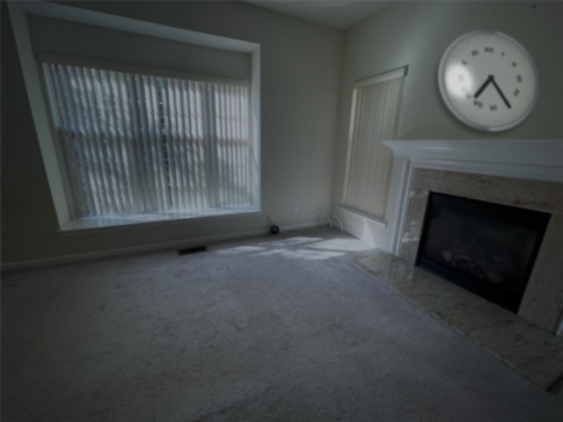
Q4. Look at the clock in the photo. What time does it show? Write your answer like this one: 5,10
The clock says 7,25
